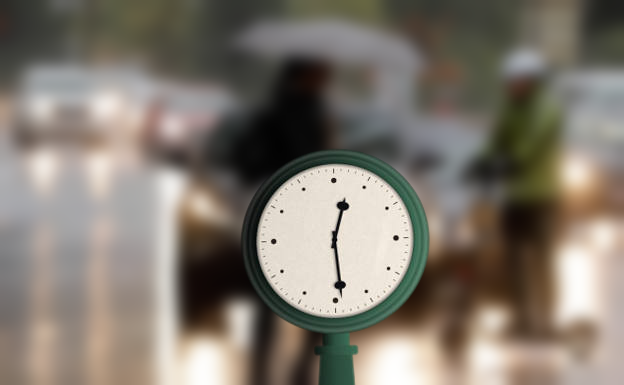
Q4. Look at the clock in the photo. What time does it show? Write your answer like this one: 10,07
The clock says 12,29
